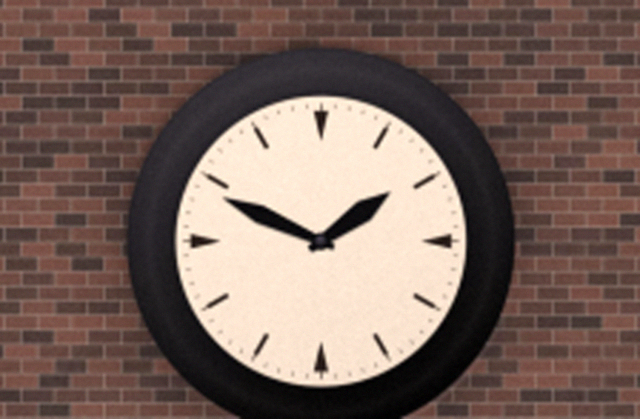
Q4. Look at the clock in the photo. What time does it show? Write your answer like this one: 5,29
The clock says 1,49
